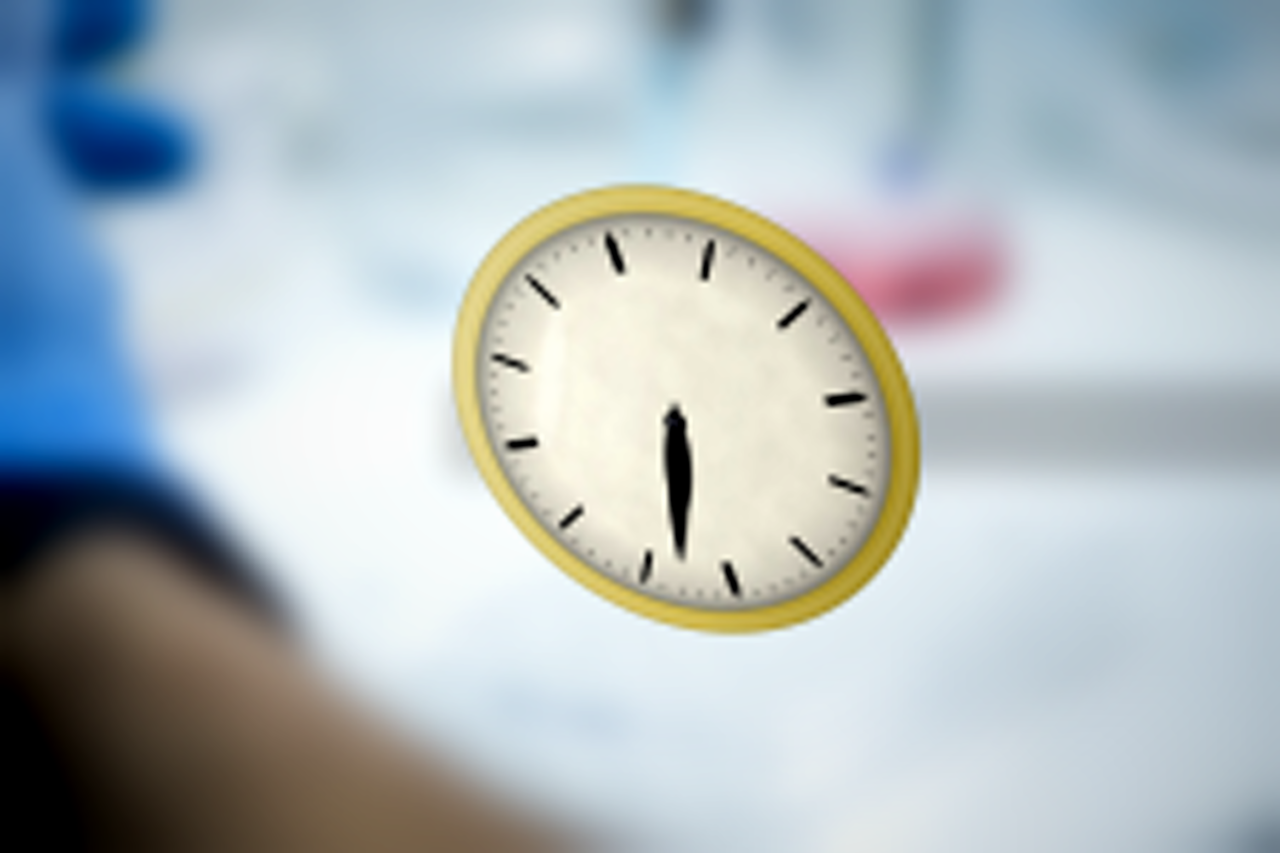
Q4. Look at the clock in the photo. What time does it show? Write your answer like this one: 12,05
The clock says 6,33
